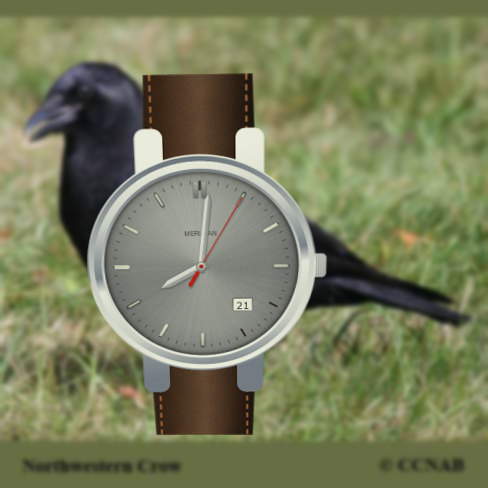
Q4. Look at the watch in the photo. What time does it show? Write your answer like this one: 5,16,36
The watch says 8,01,05
